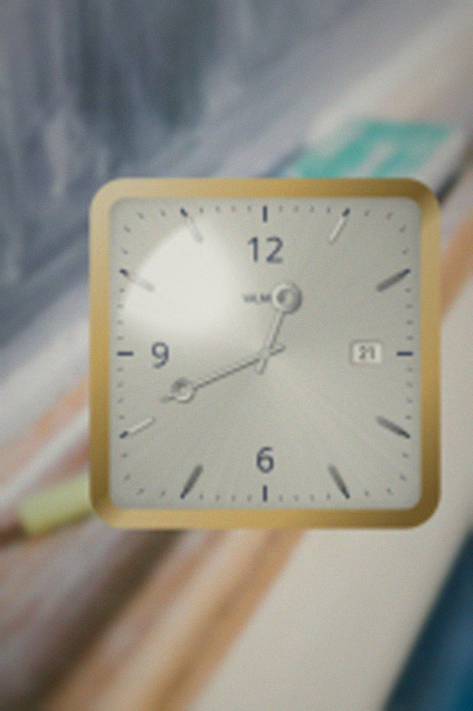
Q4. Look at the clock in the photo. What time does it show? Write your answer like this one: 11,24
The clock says 12,41
